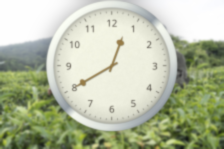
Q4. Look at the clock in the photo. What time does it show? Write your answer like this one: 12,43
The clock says 12,40
